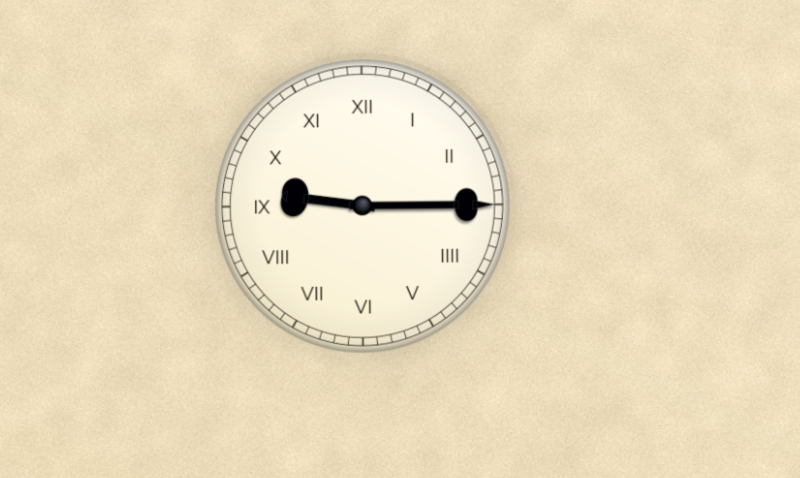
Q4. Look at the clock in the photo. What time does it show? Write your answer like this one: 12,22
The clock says 9,15
